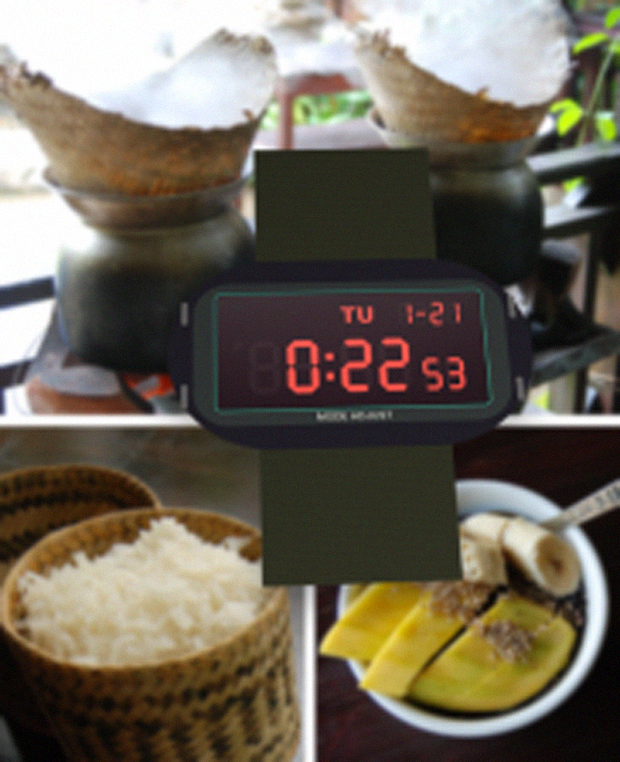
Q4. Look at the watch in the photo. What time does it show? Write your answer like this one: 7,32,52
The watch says 0,22,53
